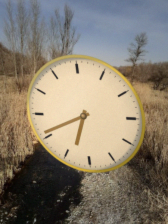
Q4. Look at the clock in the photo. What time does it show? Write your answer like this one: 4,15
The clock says 6,41
